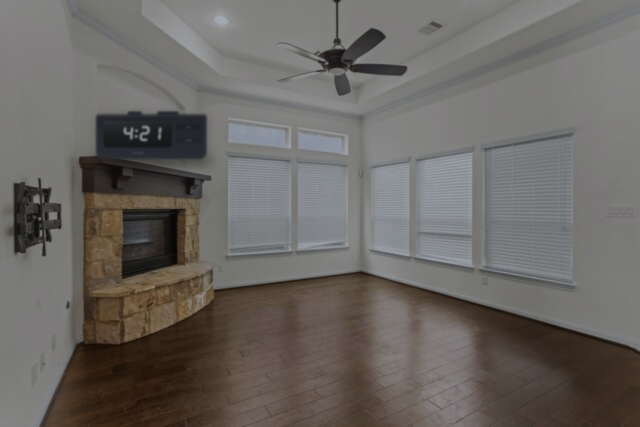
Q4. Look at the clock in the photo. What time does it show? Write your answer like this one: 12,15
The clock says 4,21
